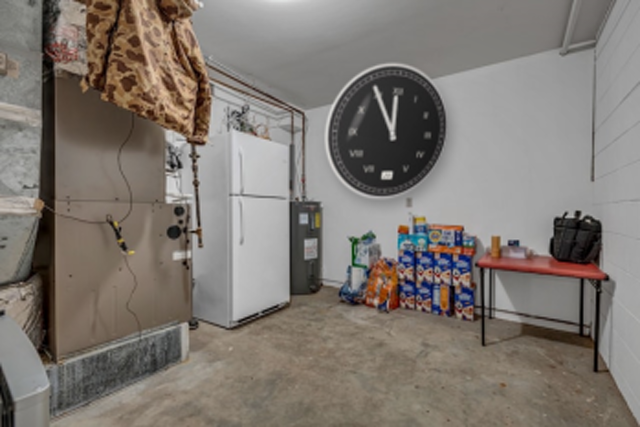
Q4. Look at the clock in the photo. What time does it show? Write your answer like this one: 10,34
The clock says 11,55
